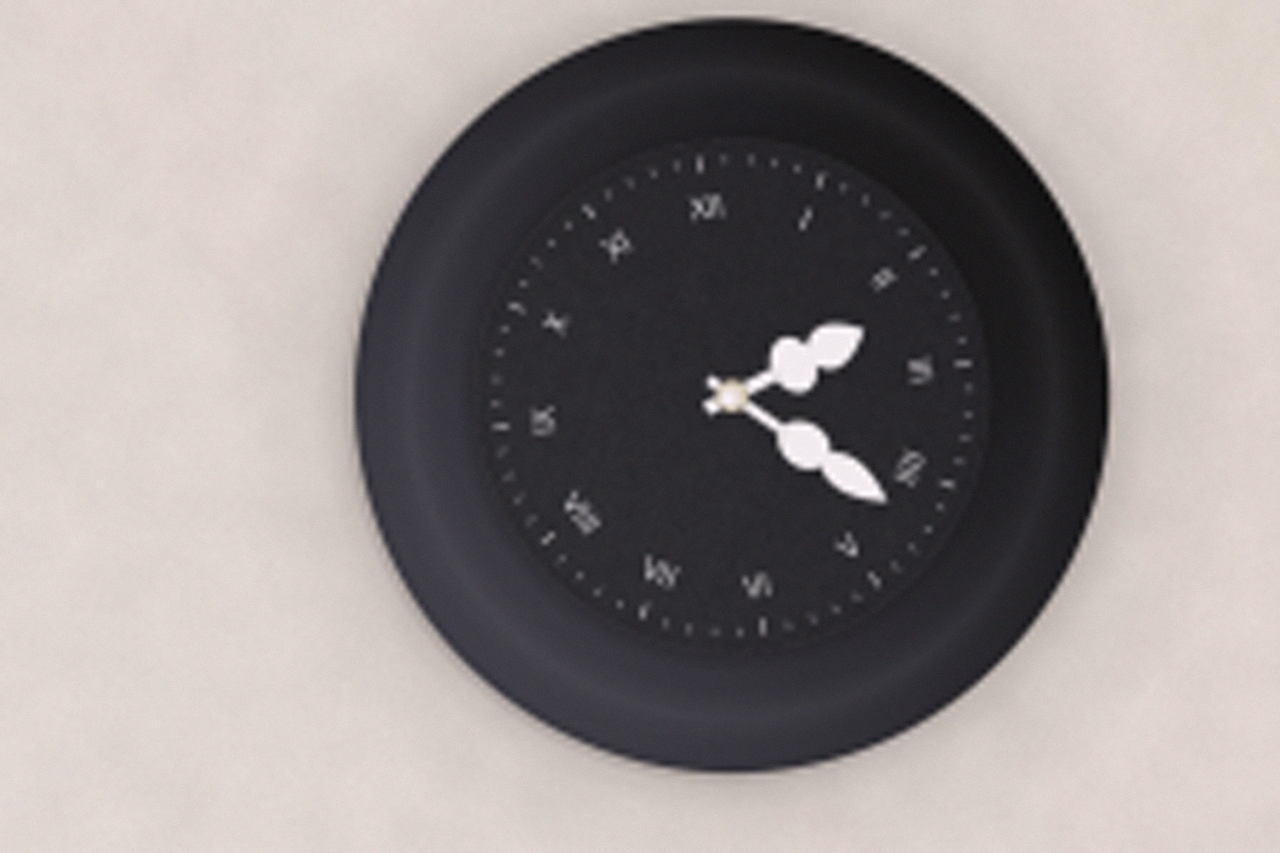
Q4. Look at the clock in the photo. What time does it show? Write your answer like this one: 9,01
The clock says 2,22
